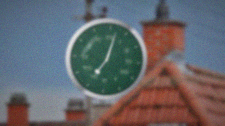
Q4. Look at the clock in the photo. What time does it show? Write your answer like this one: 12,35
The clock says 7,02
